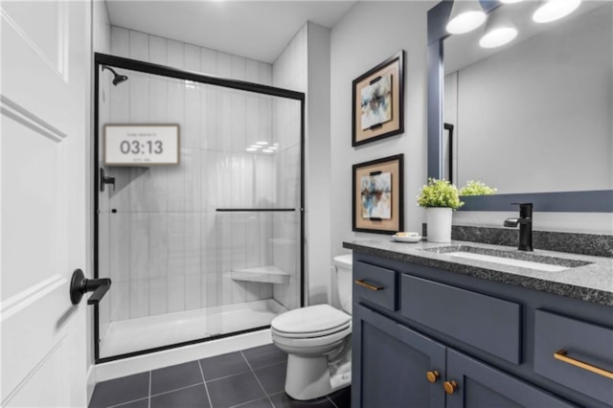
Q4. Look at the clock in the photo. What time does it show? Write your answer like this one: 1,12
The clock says 3,13
